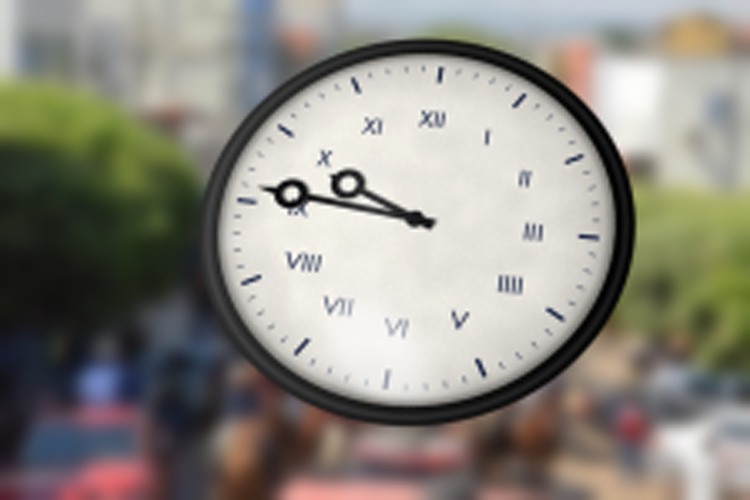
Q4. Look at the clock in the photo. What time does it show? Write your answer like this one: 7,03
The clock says 9,46
